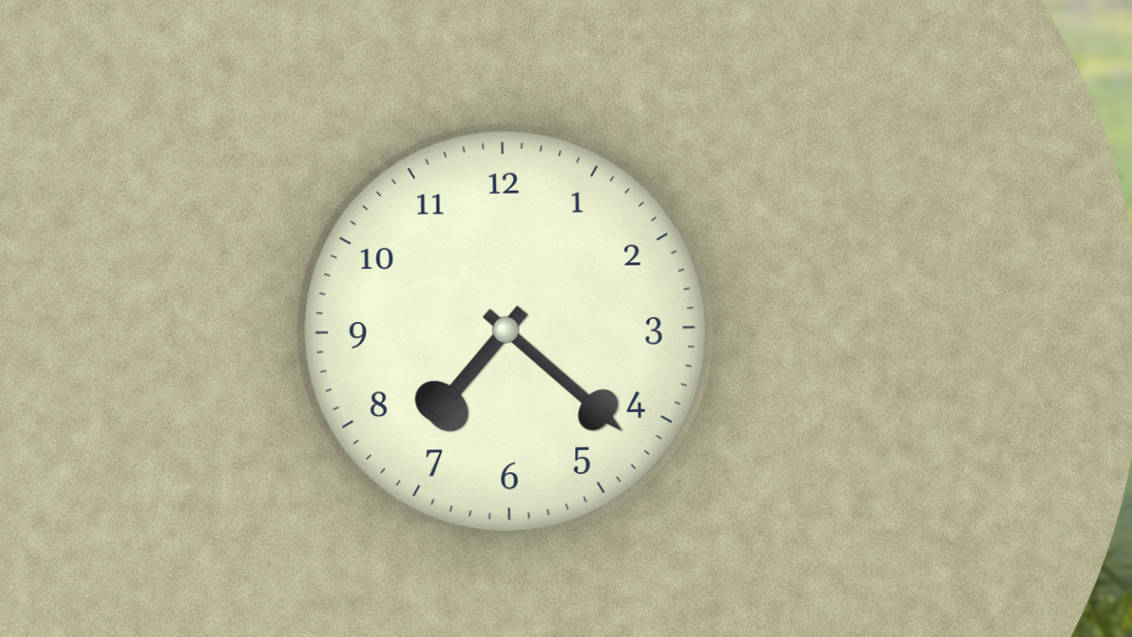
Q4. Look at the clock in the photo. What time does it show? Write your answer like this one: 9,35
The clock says 7,22
